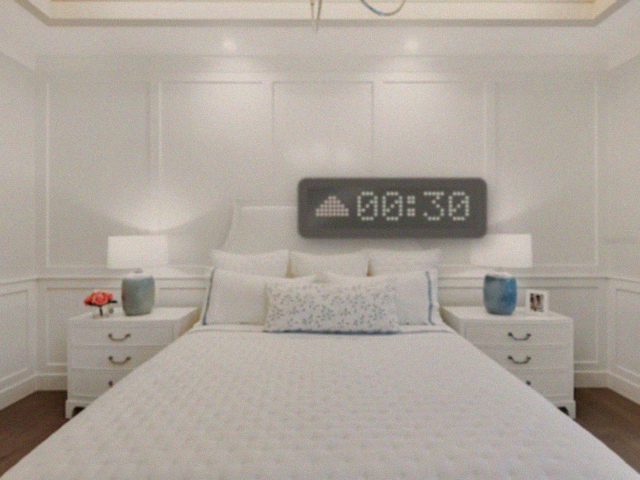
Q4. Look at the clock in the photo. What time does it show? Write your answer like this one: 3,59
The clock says 0,30
